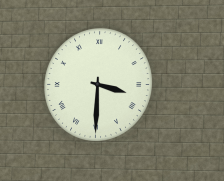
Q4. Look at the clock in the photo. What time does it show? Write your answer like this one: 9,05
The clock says 3,30
